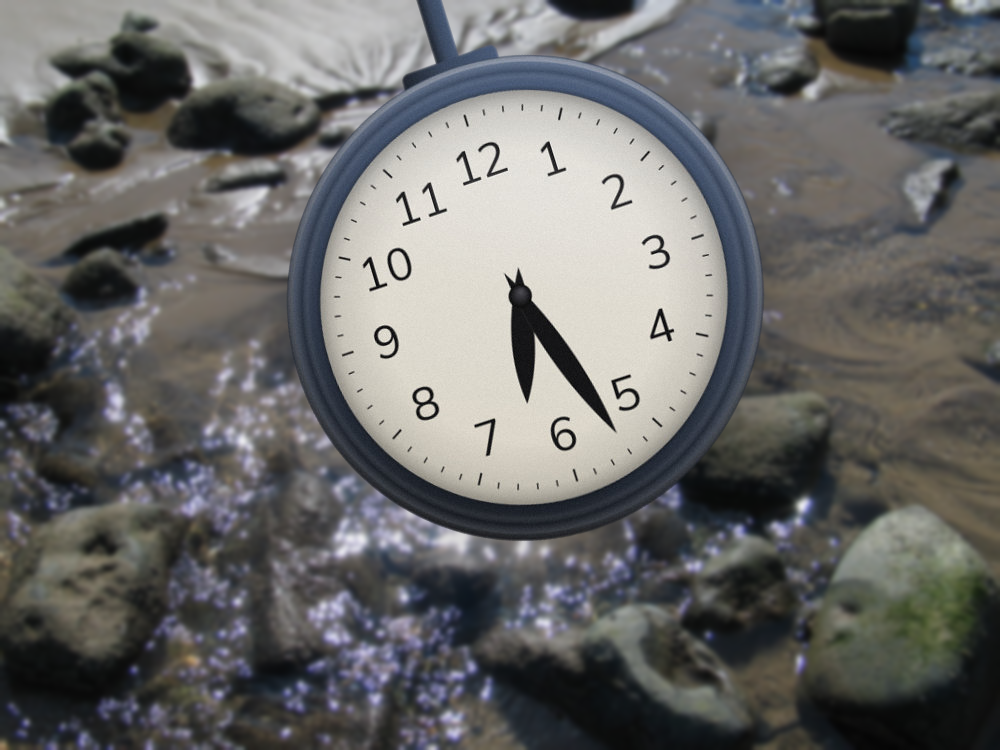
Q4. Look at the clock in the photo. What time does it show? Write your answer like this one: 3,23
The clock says 6,27
